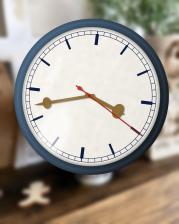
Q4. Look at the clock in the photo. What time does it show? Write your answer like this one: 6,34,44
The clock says 3,42,20
